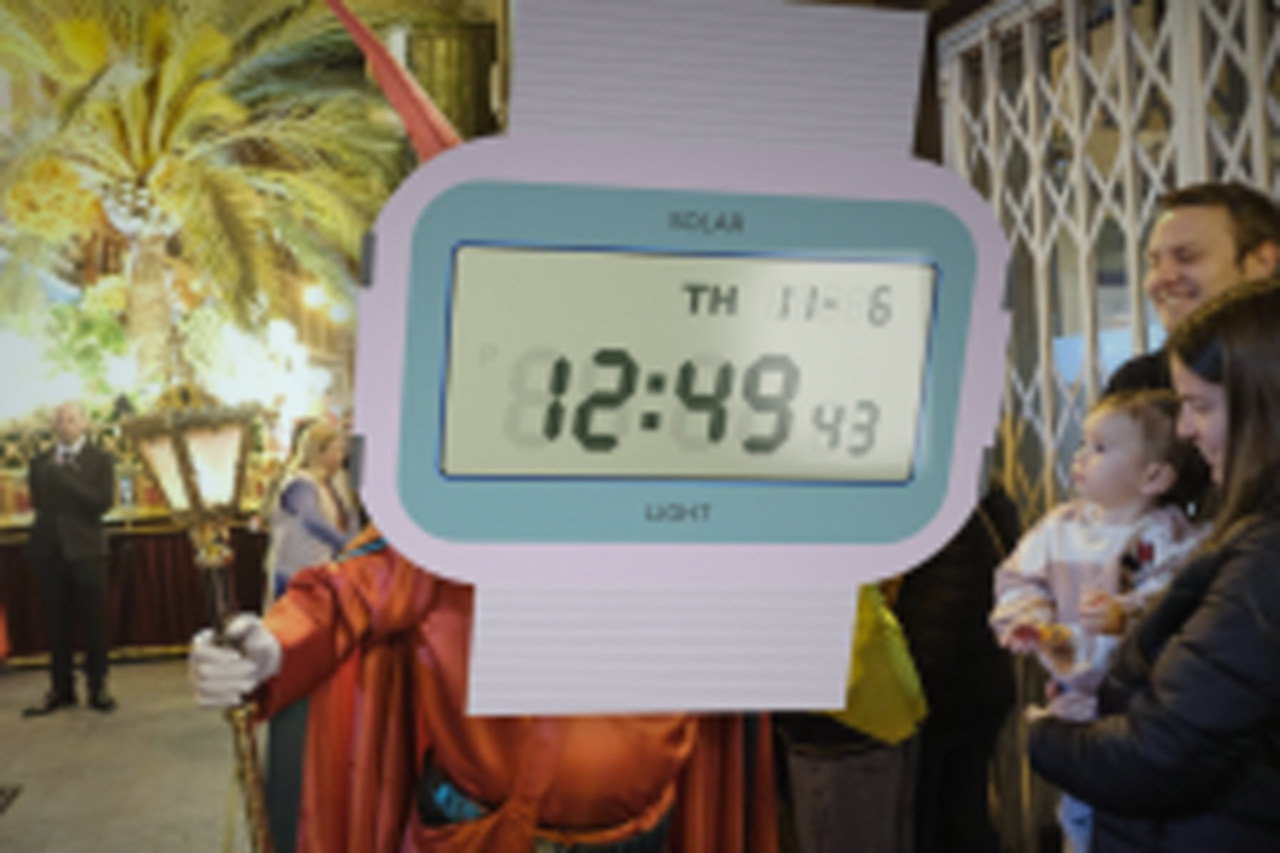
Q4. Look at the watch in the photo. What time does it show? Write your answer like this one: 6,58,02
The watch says 12,49,43
